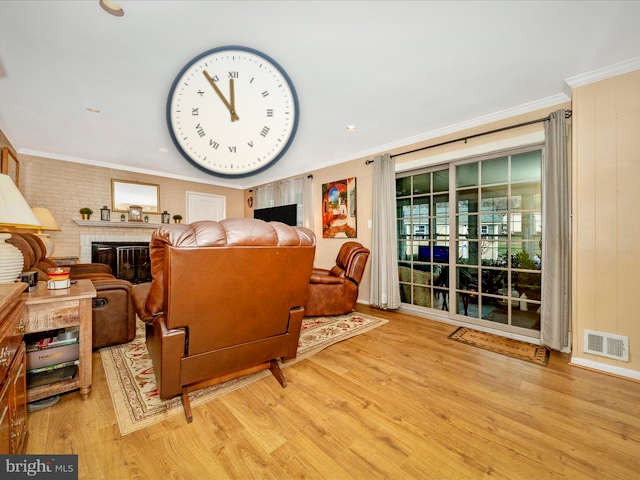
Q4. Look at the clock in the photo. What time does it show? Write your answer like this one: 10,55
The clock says 11,54
